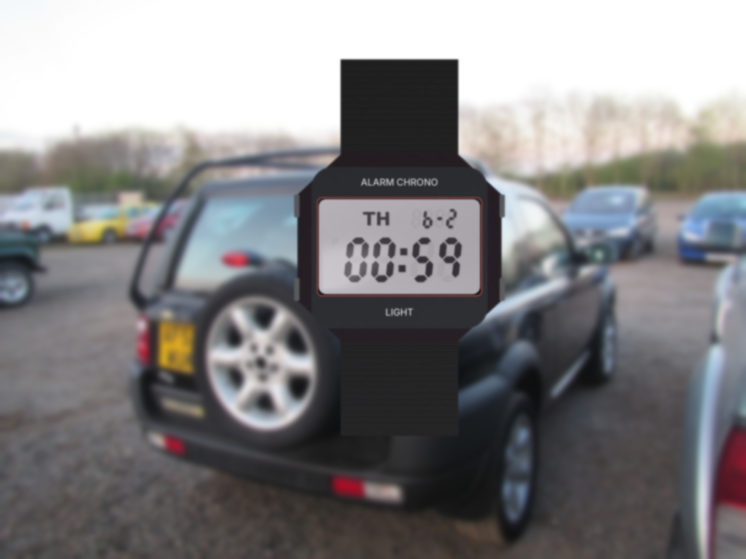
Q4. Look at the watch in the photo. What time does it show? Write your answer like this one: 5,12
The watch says 0,59
